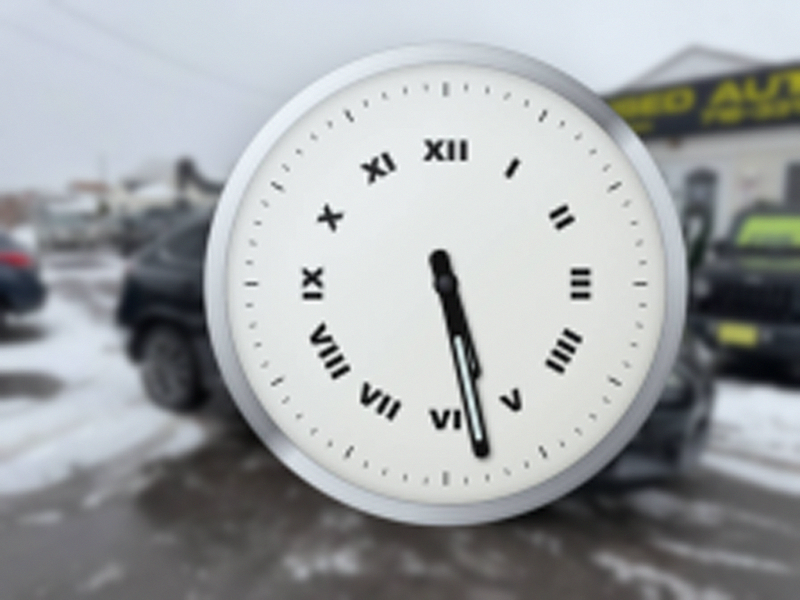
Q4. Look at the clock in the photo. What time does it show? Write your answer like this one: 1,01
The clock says 5,28
